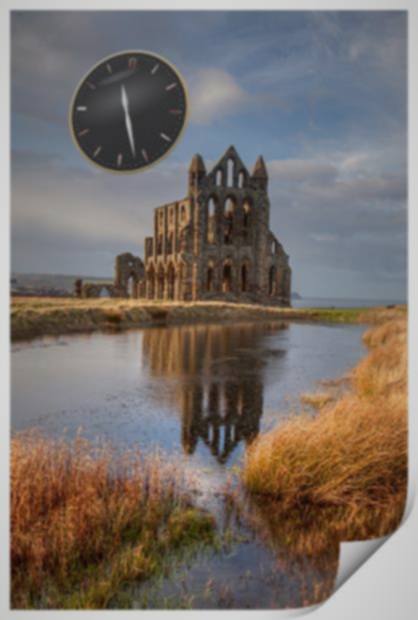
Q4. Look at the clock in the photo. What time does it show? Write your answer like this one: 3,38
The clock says 11,27
